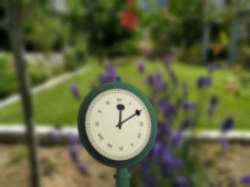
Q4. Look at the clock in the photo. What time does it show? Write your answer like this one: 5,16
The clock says 12,10
